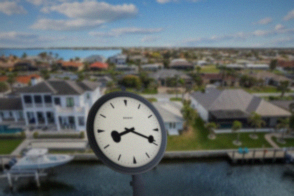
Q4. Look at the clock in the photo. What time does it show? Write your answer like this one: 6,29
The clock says 8,19
